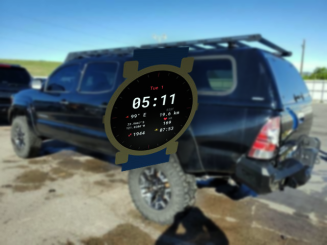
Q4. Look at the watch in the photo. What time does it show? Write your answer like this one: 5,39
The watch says 5,11
